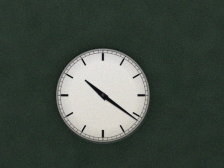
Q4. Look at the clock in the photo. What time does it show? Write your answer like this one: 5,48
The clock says 10,21
